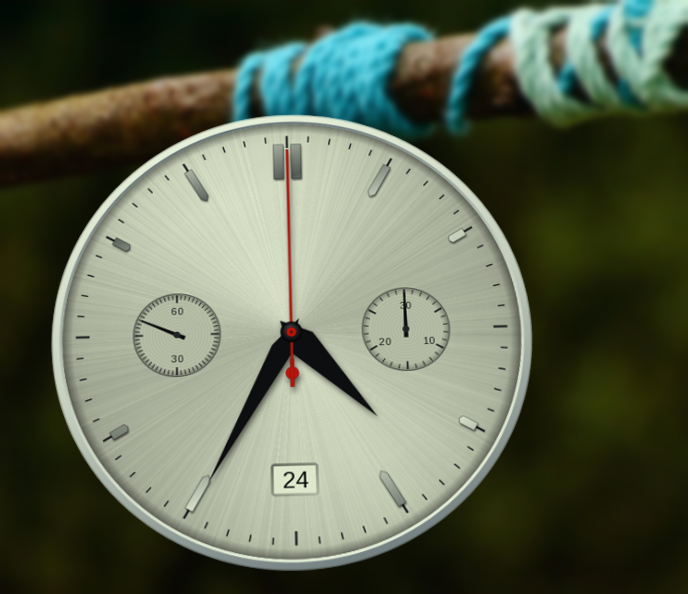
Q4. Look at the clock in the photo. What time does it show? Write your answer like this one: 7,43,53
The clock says 4,34,49
